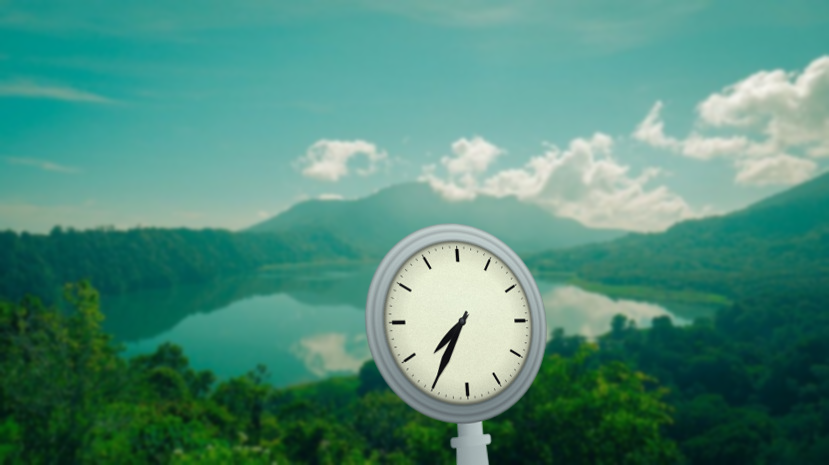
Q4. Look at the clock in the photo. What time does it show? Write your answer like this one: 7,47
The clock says 7,35
